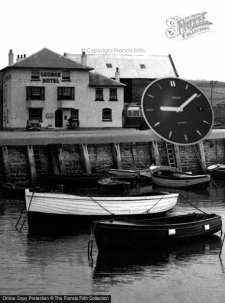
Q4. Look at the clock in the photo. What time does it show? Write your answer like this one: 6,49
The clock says 9,09
